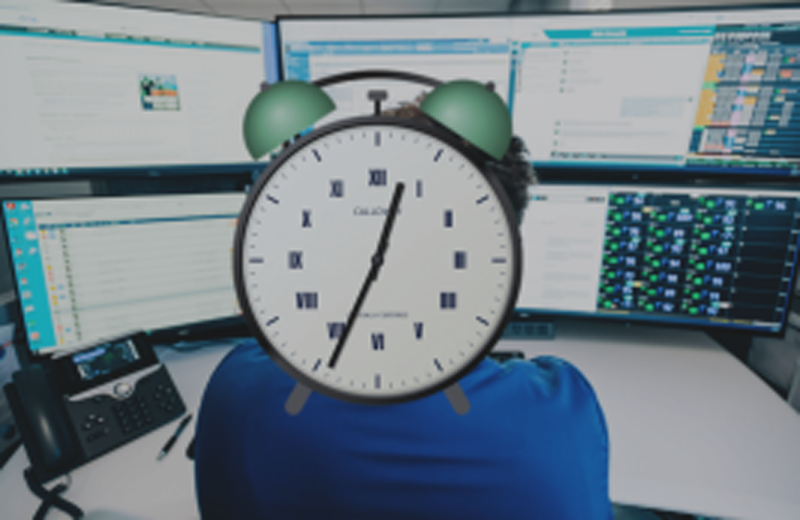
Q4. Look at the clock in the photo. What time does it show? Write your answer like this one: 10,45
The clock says 12,34
